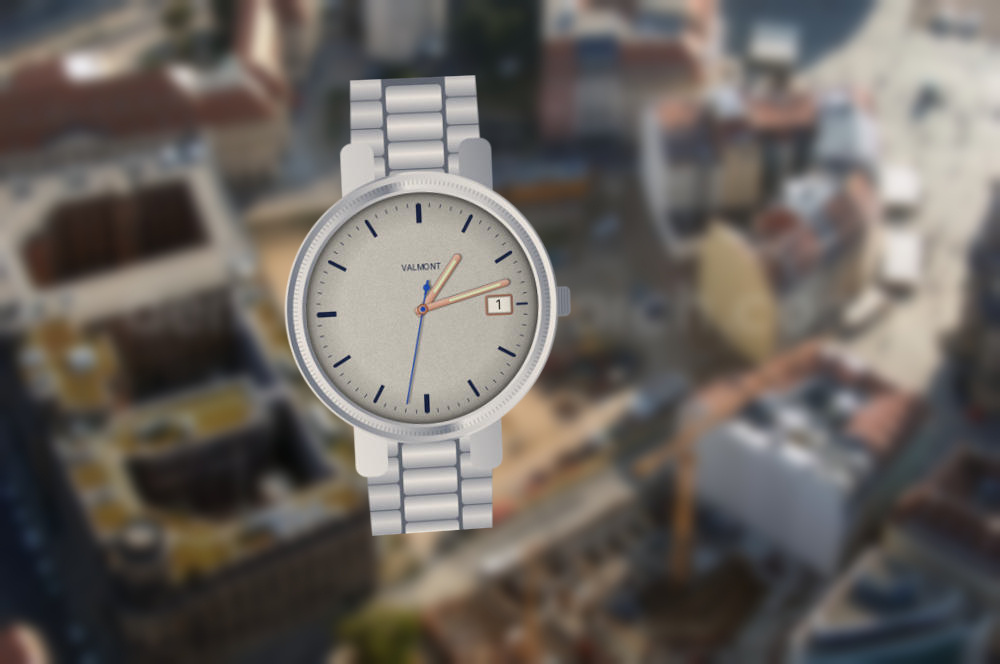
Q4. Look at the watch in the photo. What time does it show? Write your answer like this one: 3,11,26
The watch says 1,12,32
